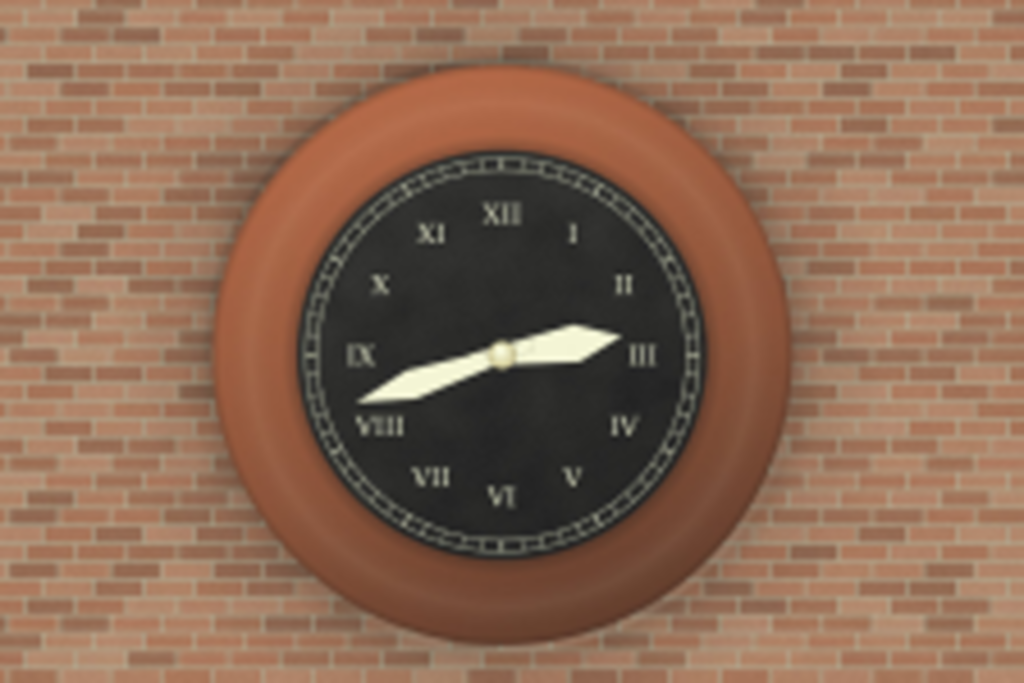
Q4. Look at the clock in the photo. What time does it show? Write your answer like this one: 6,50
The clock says 2,42
